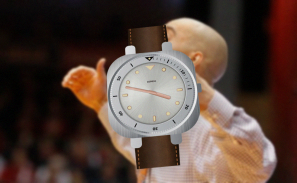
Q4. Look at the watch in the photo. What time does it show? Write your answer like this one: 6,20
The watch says 3,48
